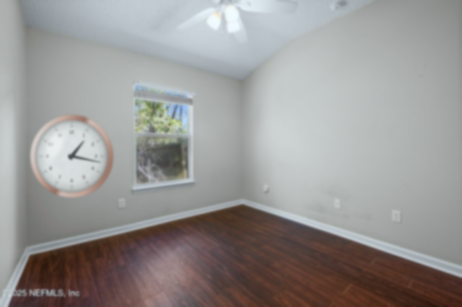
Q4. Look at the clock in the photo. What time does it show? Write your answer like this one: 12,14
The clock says 1,17
